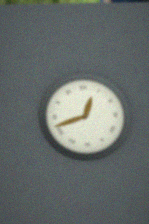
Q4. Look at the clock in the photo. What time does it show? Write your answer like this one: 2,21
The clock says 12,42
